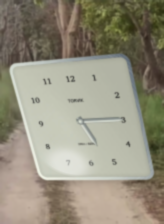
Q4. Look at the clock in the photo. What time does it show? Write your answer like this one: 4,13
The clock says 5,15
